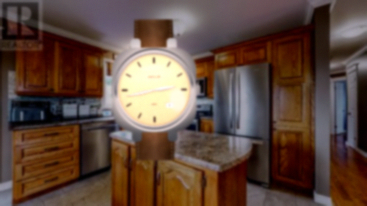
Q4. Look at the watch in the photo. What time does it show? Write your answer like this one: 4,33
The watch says 2,43
